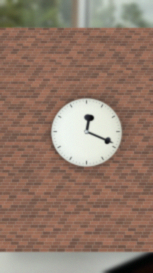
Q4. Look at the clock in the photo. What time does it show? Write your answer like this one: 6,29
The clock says 12,19
